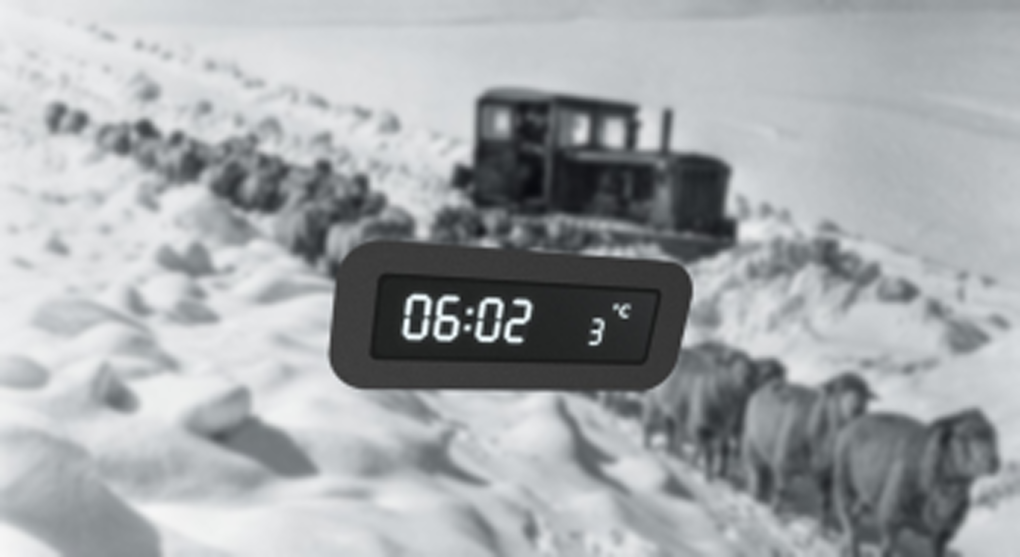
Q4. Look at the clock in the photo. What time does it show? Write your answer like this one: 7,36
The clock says 6,02
